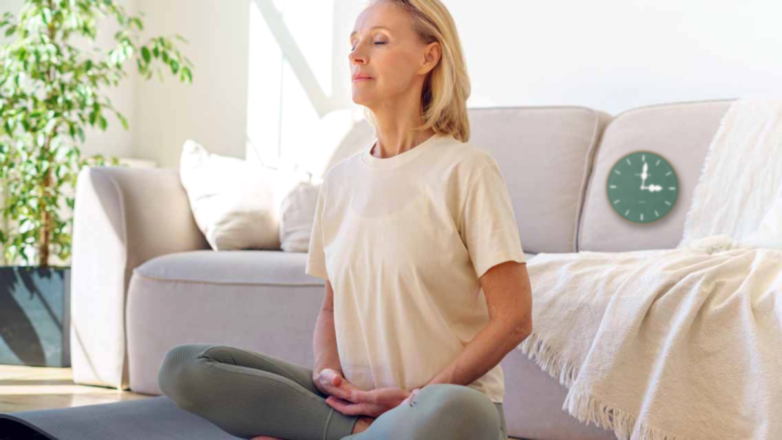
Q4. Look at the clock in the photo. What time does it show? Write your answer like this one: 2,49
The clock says 3,01
